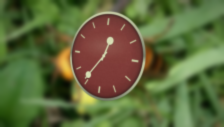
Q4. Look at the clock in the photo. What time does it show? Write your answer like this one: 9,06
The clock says 12,36
